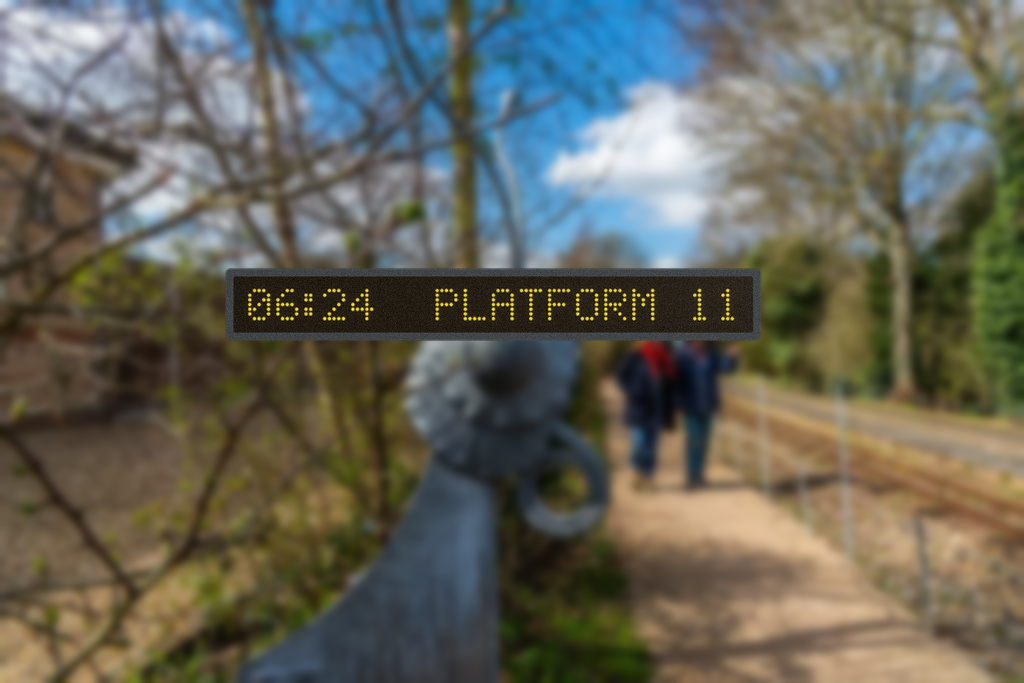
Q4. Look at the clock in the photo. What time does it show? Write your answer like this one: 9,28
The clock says 6,24
